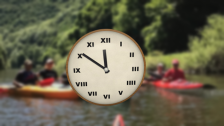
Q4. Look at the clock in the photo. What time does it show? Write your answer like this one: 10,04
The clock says 11,51
